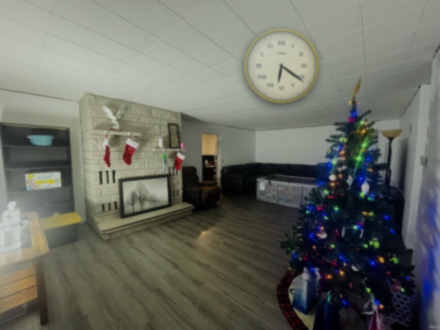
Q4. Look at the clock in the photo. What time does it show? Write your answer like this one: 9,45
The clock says 6,21
